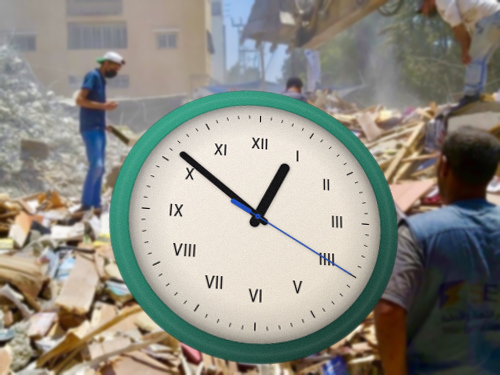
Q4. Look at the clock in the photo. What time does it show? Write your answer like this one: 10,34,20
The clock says 12,51,20
